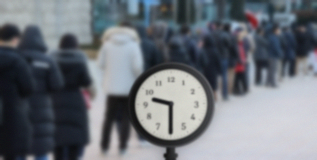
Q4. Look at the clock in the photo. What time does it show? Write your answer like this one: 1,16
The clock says 9,30
